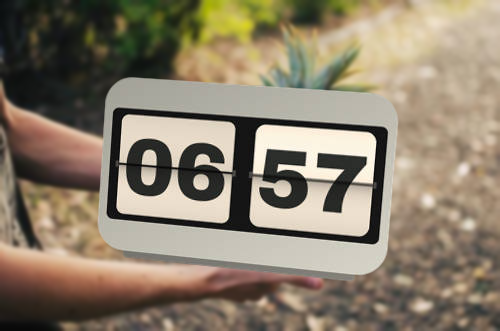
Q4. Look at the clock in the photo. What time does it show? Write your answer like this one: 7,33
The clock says 6,57
